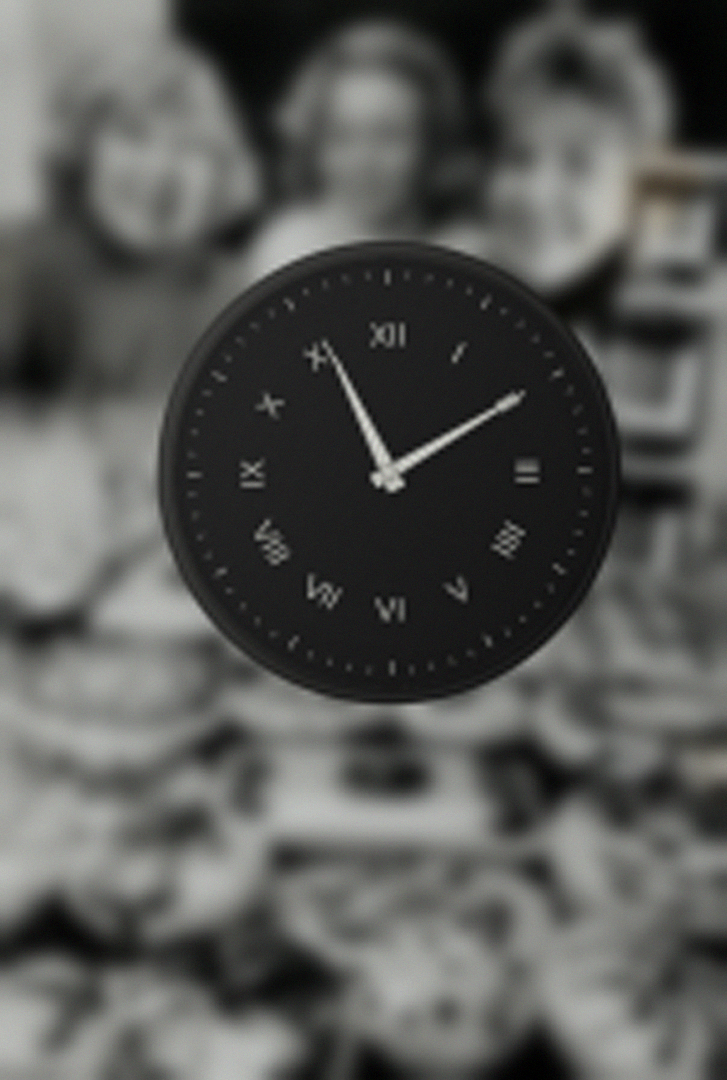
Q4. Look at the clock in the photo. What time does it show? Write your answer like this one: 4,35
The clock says 11,10
